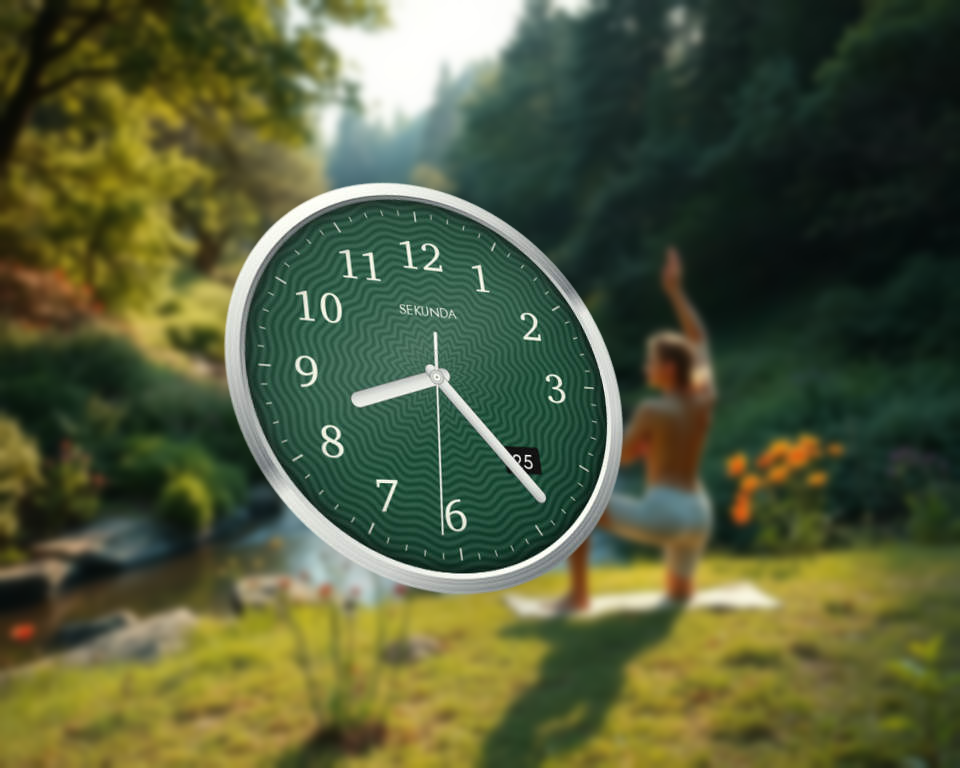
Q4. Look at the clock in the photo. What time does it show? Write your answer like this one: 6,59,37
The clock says 8,23,31
